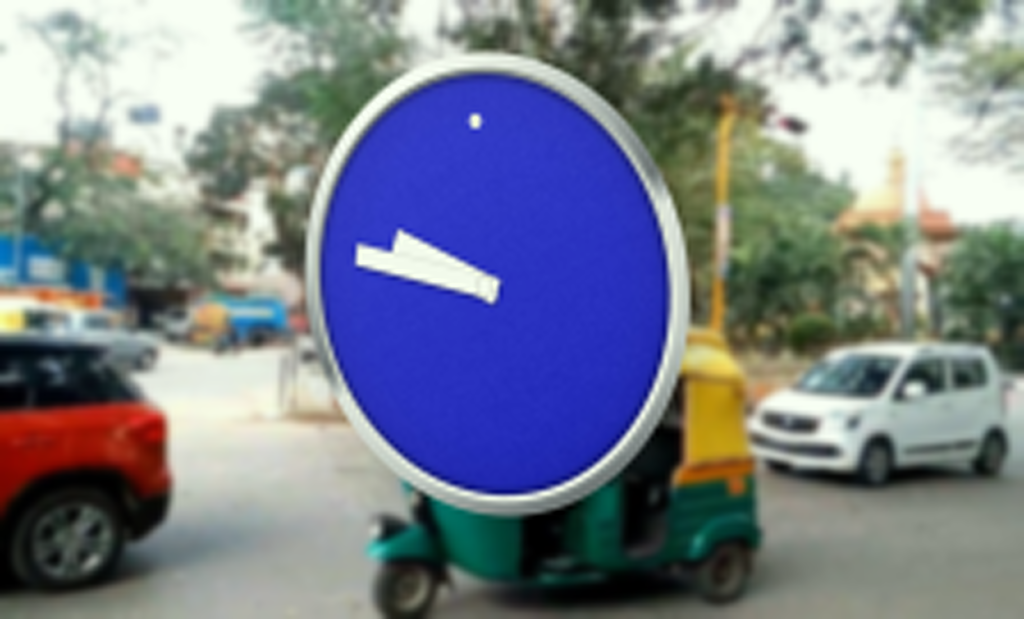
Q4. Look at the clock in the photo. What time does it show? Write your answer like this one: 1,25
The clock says 9,47
